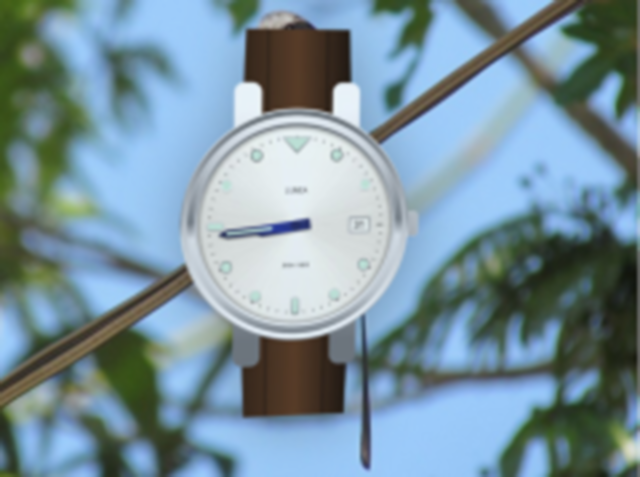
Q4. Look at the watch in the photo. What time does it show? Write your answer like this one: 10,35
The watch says 8,44
